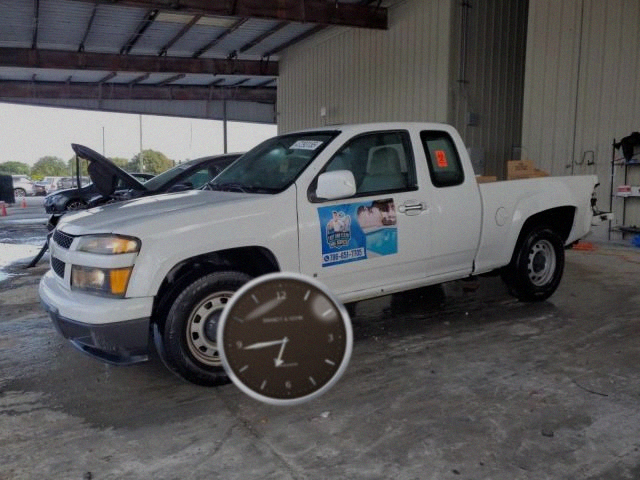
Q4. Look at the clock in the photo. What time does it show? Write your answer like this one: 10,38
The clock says 6,44
